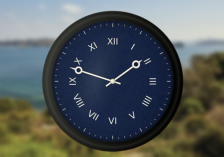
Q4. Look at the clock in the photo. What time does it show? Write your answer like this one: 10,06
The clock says 1,48
